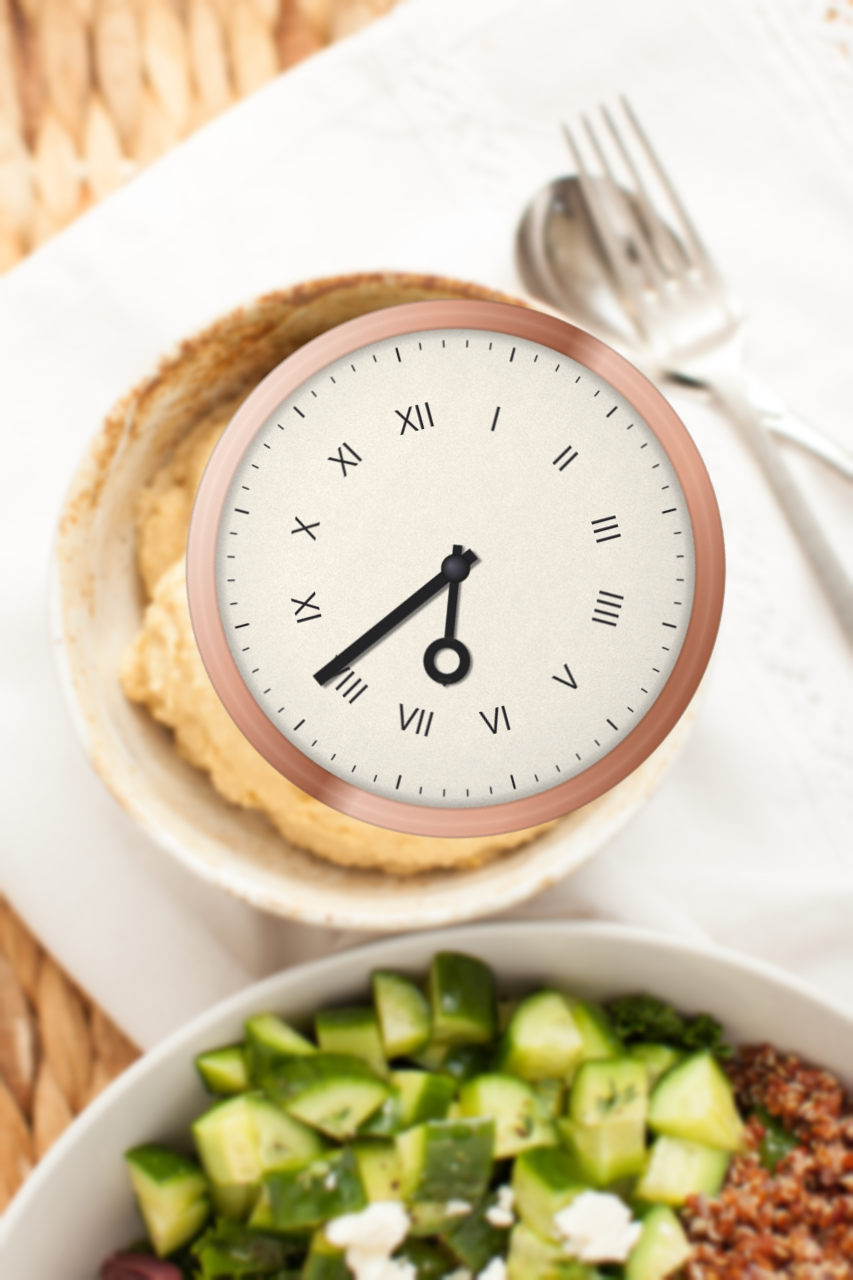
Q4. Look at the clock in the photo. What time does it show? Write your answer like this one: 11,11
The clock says 6,41
